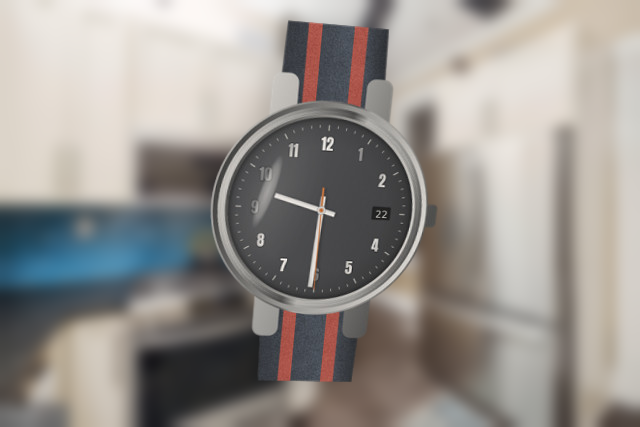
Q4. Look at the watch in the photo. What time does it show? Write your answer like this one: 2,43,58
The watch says 9,30,30
